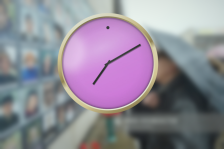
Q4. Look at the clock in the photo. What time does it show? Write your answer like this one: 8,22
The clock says 7,10
